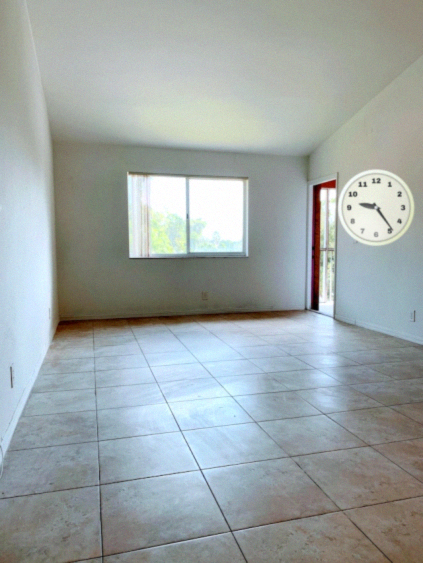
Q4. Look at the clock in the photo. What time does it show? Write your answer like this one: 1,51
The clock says 9,24
